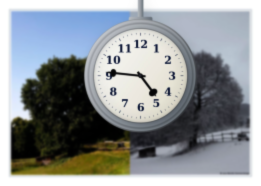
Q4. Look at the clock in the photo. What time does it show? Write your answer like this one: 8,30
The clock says 4,46
